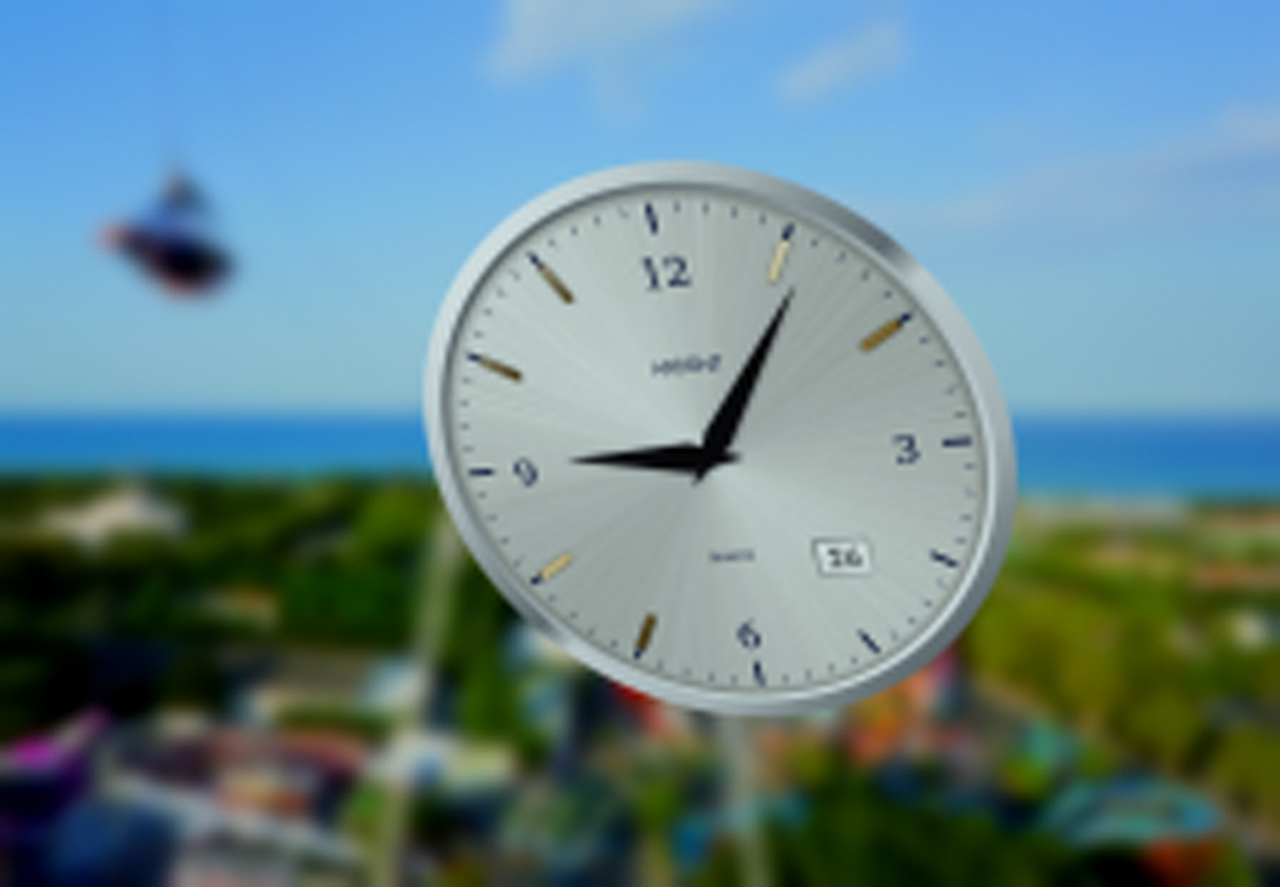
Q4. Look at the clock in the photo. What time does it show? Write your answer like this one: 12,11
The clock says 9,06
